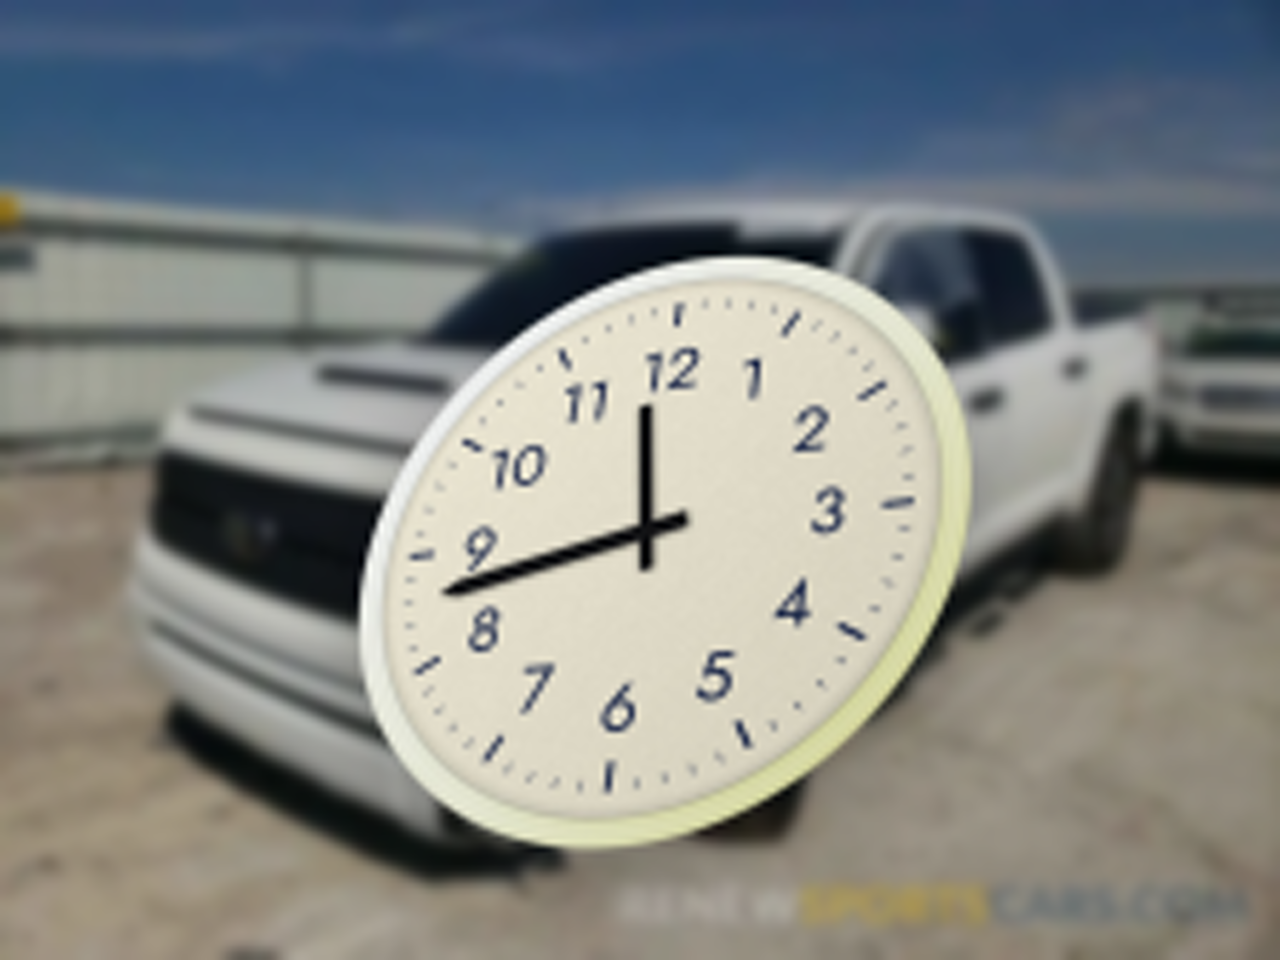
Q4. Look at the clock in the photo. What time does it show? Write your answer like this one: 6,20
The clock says 11,43
